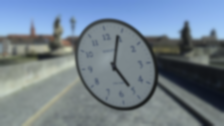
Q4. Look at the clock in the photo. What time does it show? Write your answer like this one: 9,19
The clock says 5,04
